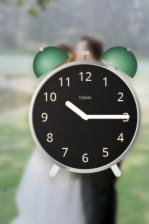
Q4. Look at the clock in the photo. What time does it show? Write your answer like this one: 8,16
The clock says 10,15
